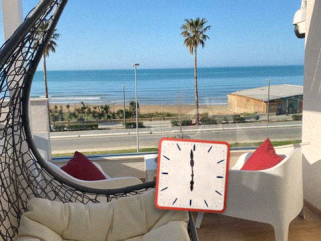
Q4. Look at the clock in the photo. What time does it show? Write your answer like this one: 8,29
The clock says 5,59
